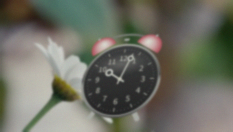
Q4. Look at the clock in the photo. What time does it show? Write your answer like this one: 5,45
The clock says 10,03
